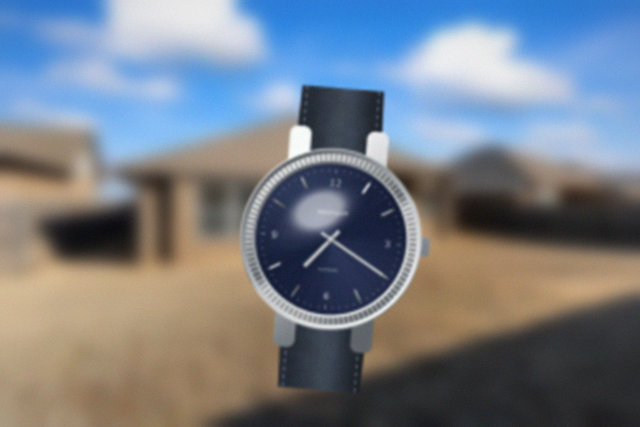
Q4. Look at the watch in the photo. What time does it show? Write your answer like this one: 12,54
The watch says 7,20
